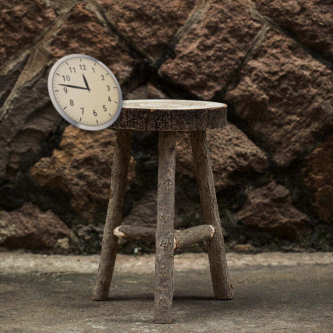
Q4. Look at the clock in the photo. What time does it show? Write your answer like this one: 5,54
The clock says 11,47
